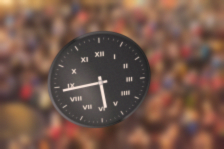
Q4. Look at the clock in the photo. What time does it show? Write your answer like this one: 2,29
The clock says 5,44
